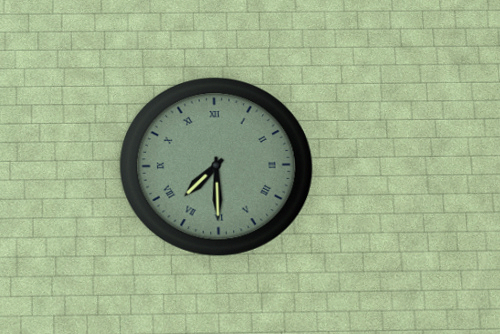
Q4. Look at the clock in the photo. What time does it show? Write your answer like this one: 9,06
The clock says 7,30
